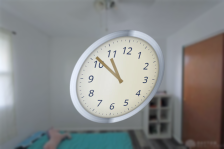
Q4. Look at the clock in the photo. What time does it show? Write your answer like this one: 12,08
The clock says 10,51
